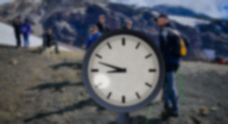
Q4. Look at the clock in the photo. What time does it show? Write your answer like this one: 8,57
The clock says 8,48
